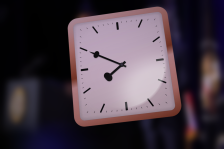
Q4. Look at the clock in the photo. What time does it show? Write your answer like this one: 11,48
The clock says 7,50
